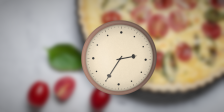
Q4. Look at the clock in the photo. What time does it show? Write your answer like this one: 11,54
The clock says 2,35
